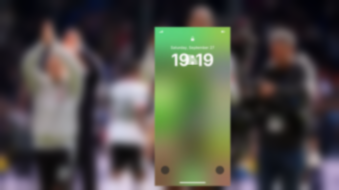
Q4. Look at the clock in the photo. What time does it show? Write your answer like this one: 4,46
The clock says 19,19
